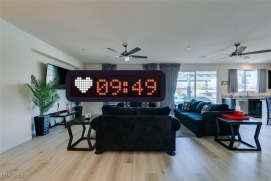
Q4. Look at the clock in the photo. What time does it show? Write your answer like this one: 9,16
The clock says 9,49
